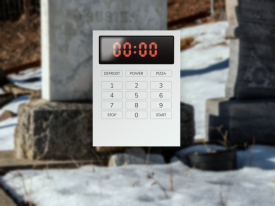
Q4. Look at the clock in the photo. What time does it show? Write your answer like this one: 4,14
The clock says 0,00
